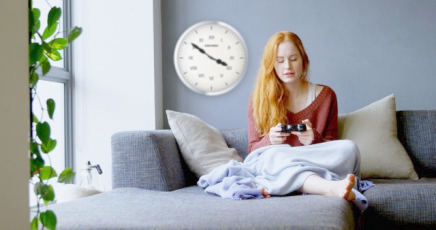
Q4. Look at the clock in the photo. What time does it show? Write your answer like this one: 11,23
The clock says 3,51
